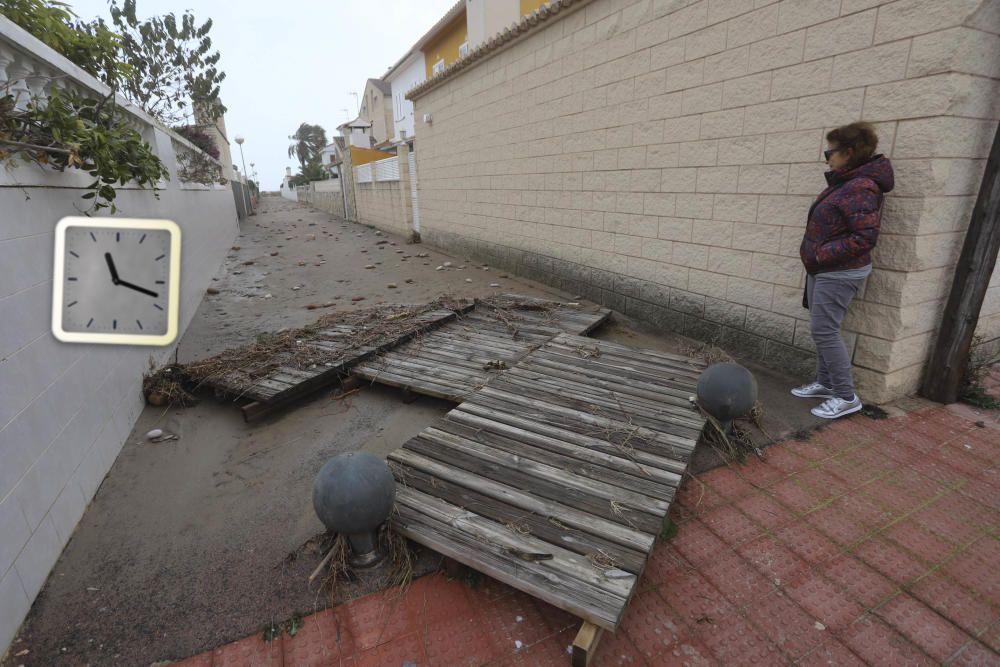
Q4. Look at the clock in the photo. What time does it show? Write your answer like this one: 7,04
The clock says 11,18
